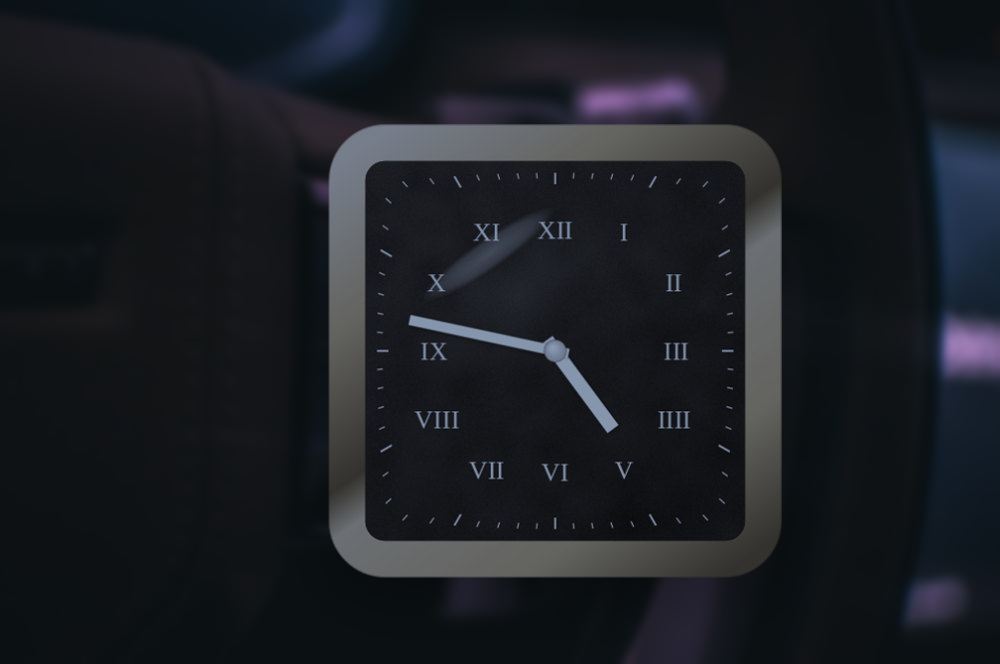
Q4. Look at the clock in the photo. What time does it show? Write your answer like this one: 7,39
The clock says 4,47
